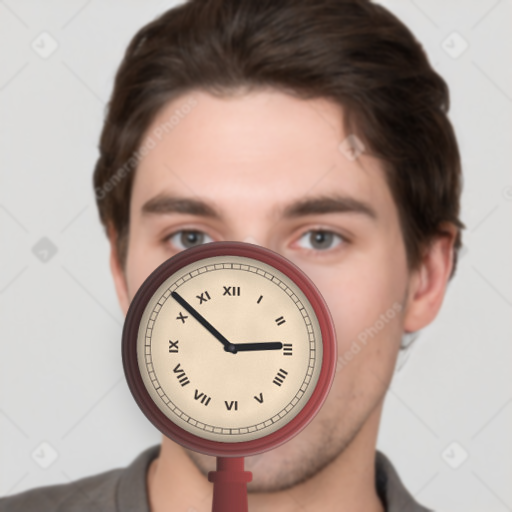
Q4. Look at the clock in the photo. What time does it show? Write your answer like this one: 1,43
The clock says 2,52
